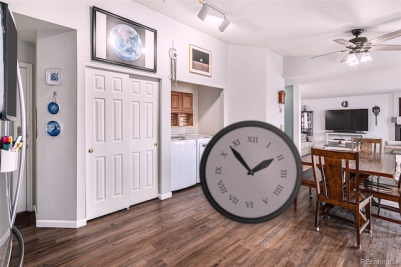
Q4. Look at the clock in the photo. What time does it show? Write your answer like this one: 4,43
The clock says 1,53
